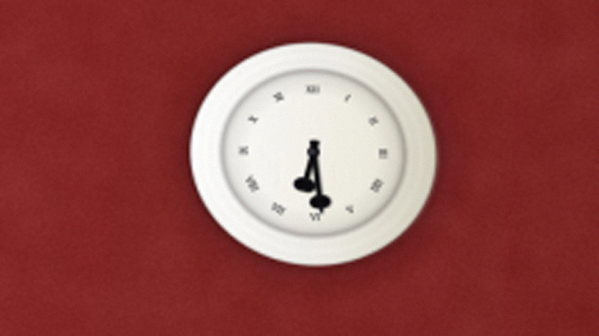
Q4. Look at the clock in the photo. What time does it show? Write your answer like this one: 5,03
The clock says 6,29
